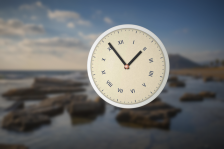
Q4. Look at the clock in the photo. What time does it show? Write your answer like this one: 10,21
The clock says 1,56
